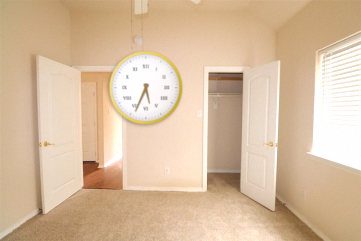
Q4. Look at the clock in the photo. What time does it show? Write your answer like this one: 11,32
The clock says 5,34
